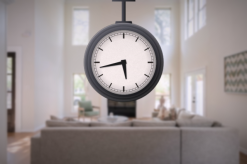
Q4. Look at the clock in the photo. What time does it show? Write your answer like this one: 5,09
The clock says 5,43
